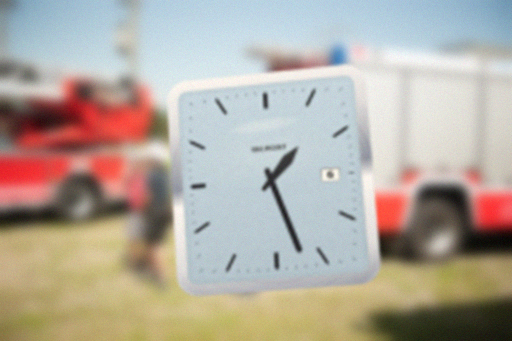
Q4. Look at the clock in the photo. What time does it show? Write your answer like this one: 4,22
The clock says 1,27
